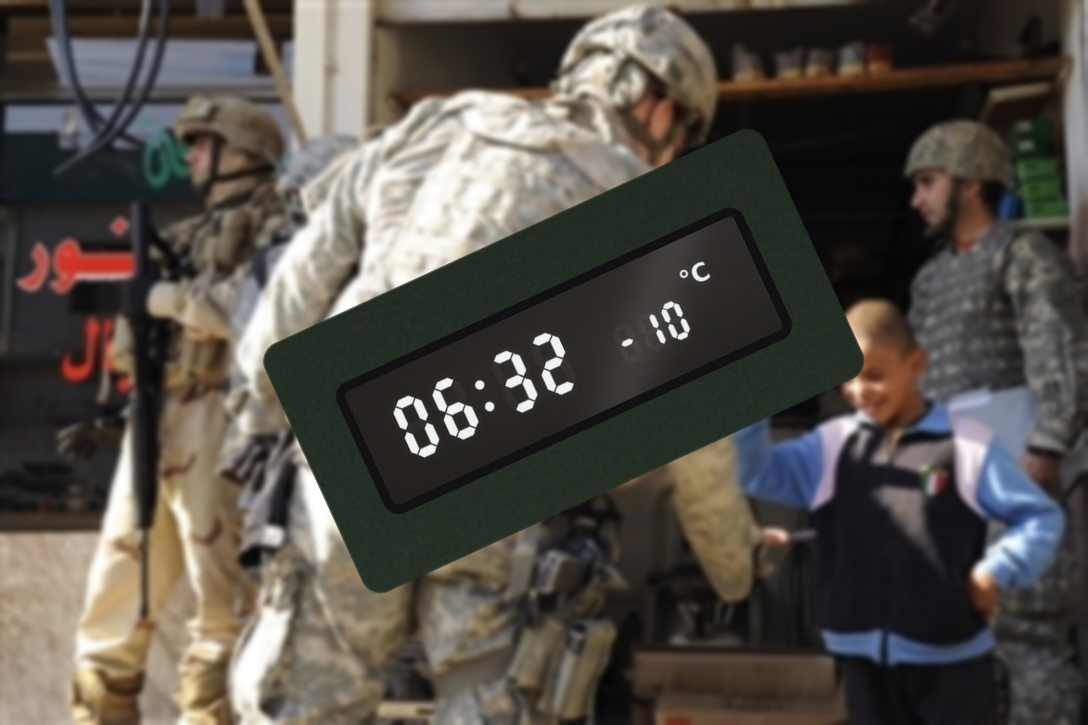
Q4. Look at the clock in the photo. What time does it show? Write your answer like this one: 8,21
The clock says 6,32
